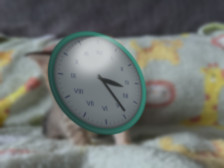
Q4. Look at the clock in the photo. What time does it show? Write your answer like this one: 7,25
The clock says 3,24
